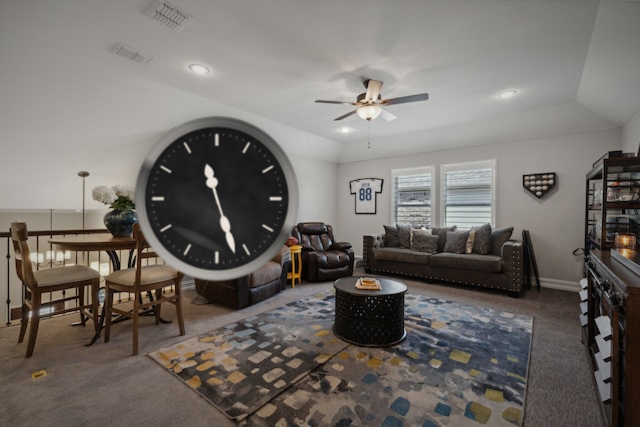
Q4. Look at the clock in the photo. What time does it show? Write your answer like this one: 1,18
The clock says 11,27
